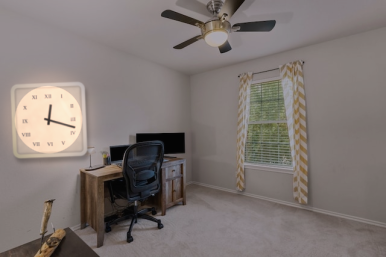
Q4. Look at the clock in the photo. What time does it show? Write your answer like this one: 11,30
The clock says 12,18
